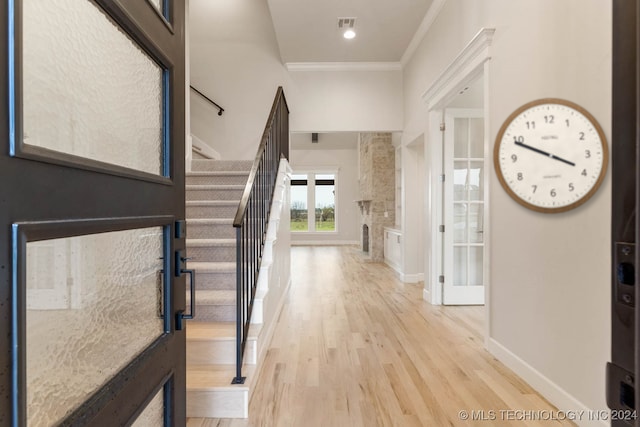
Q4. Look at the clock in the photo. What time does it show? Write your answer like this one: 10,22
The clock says 3,49
